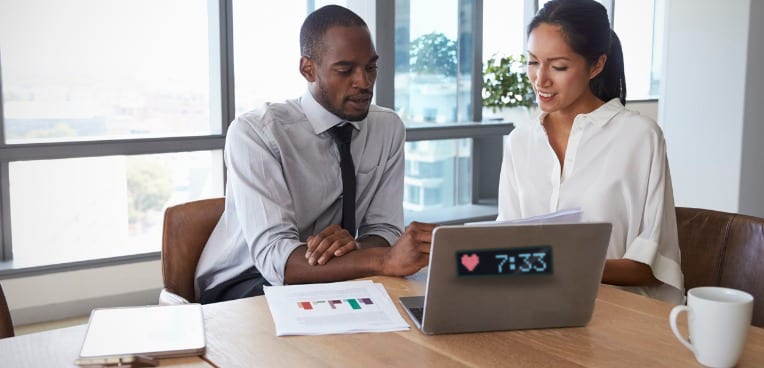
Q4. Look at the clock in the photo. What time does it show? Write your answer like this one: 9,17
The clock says 7,33
